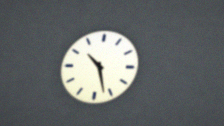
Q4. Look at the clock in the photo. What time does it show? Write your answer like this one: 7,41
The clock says 10,27
